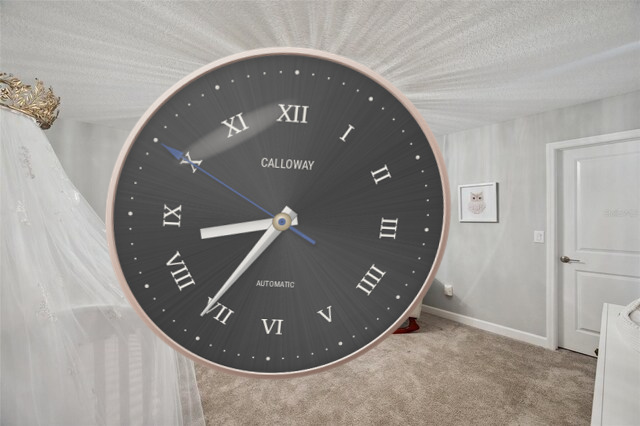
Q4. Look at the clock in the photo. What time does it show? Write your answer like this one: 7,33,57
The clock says 8,35,50
